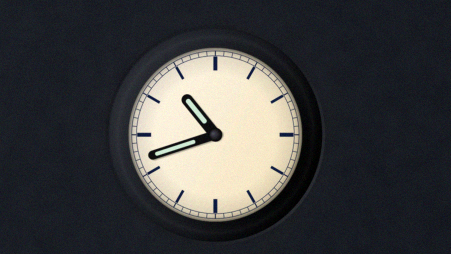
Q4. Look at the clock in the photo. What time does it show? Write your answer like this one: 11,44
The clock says 10,42
